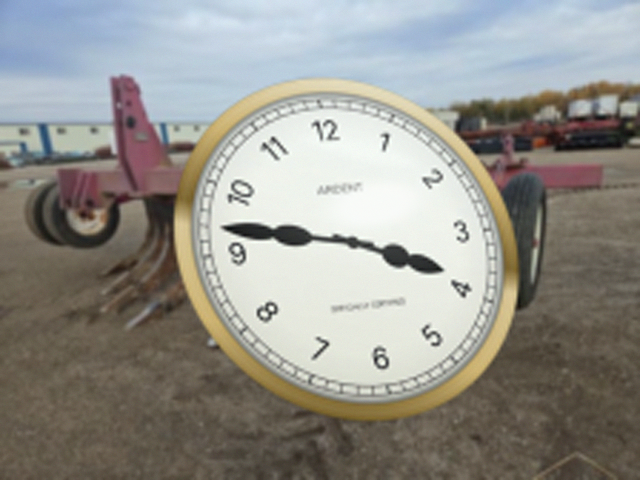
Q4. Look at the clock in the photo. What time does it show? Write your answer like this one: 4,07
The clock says 3,47
